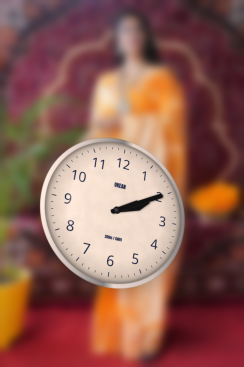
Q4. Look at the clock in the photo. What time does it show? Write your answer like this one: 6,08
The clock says 2,10
